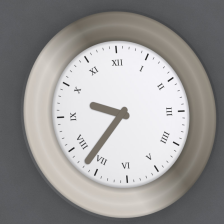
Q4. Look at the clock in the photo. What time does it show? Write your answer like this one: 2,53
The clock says 9,37
